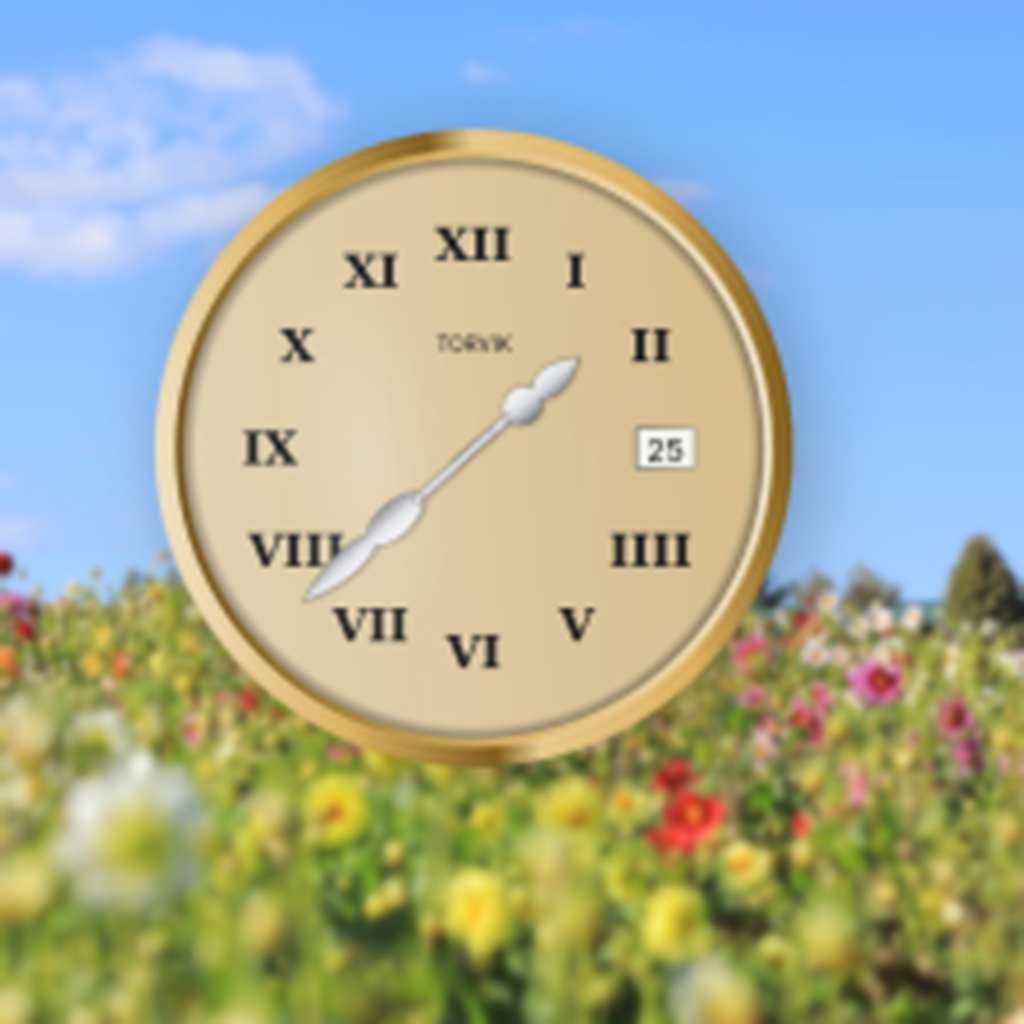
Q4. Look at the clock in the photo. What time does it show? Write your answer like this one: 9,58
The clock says 1,38
